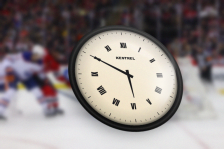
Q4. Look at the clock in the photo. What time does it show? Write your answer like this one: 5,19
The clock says 5,50
